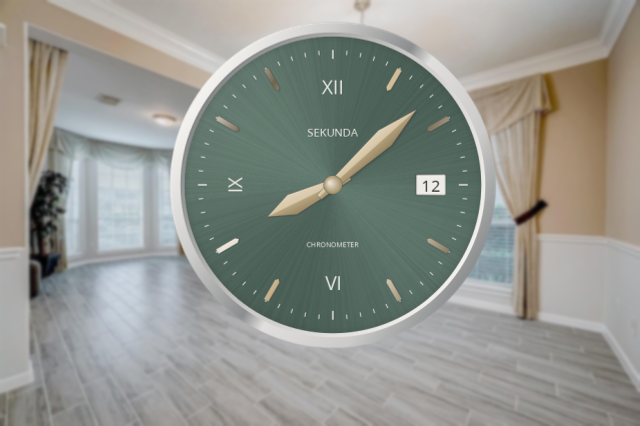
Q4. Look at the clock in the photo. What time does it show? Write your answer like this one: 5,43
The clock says 8,08
